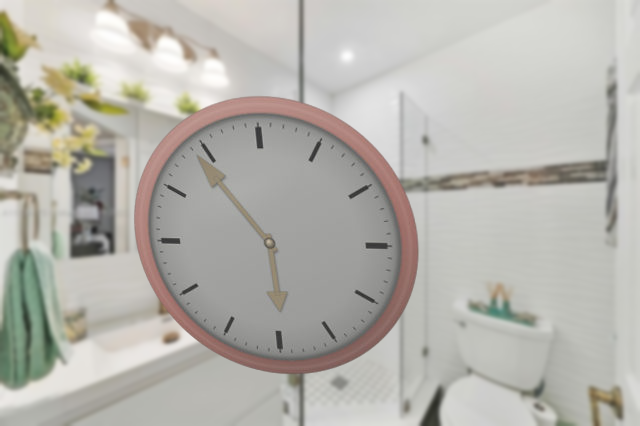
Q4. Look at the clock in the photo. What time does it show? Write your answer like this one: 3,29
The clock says 5,54
